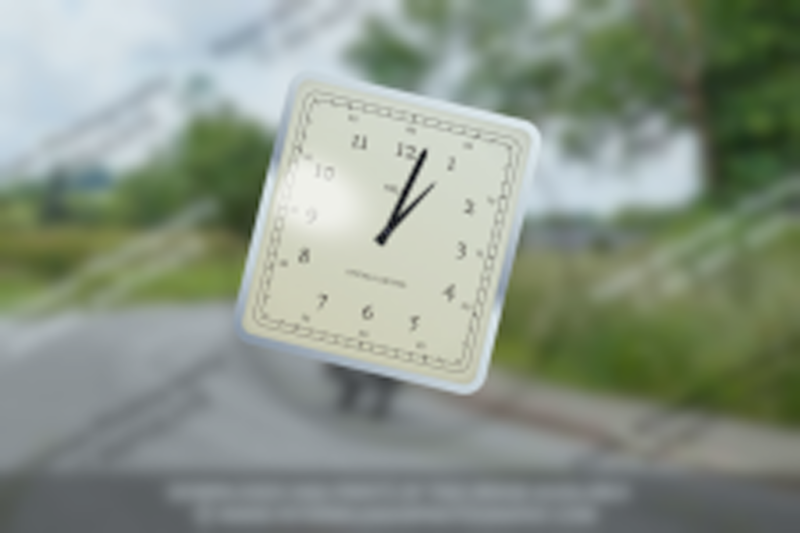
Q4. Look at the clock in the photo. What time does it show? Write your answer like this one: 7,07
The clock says 1,02
